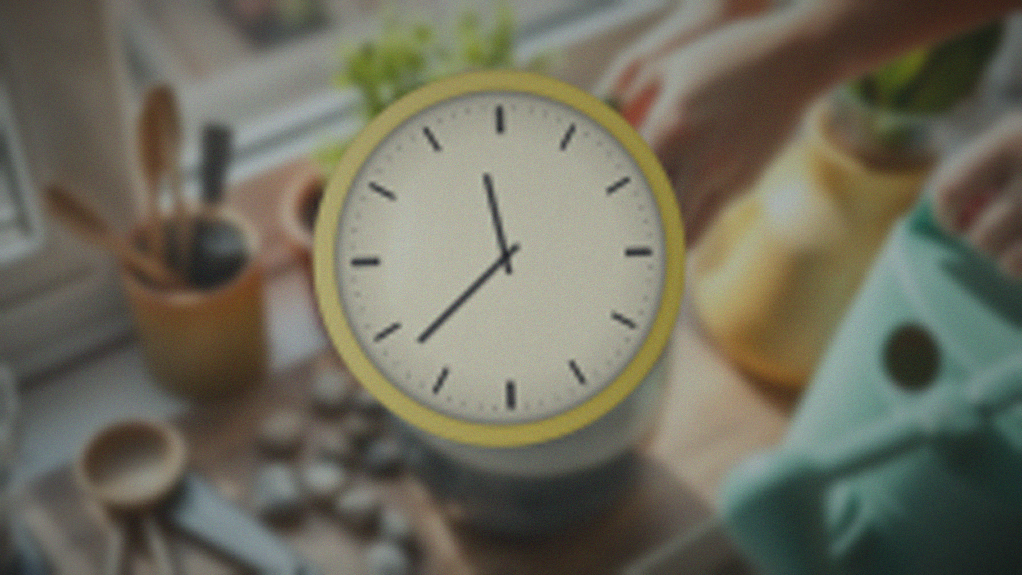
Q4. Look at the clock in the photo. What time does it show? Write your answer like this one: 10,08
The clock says 11,38
